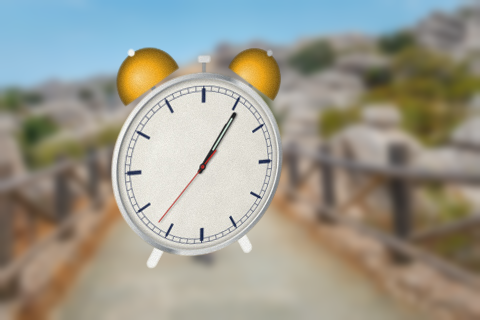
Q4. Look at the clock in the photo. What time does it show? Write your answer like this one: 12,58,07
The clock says 1,05,37
